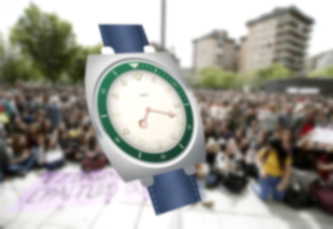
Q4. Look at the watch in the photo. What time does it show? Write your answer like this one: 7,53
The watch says 7,18
